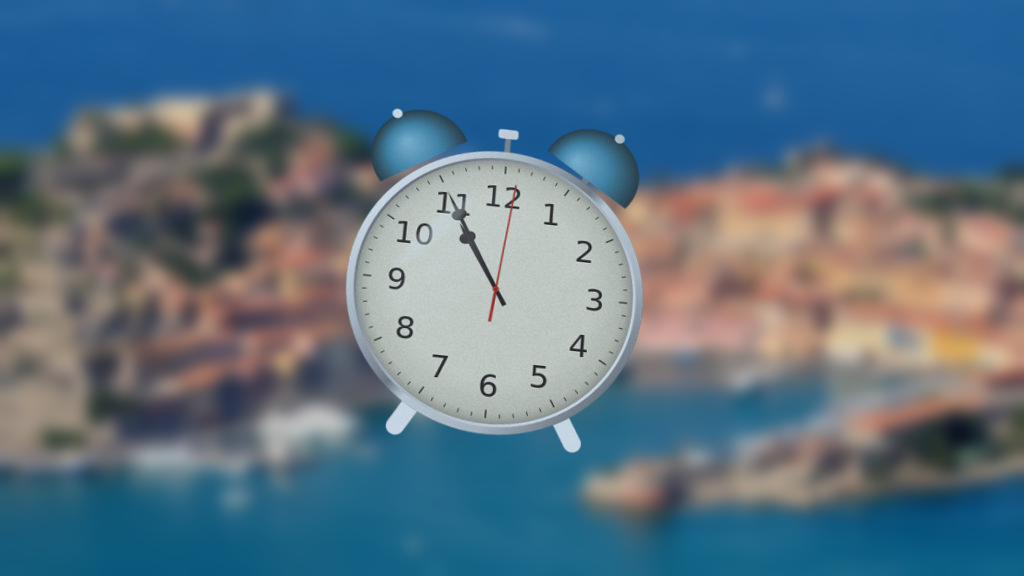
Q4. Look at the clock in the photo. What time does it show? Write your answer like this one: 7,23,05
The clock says 10,55,01
